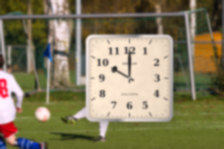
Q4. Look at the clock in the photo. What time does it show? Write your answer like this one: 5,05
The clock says 10,00
